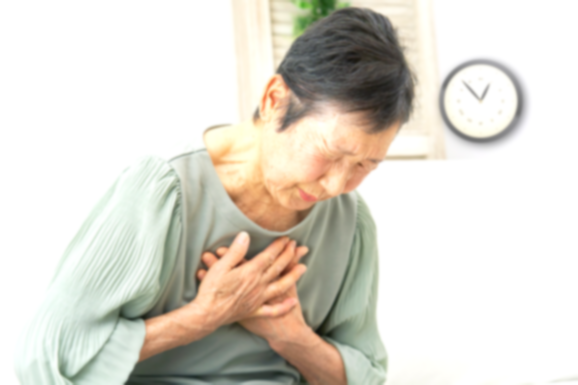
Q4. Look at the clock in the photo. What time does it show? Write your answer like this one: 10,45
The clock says 12,53
